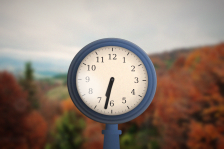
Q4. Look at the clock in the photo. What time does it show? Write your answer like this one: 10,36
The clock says 6,32
